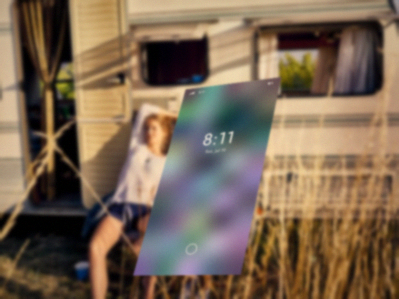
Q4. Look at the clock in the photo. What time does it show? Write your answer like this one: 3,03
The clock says 8,11
